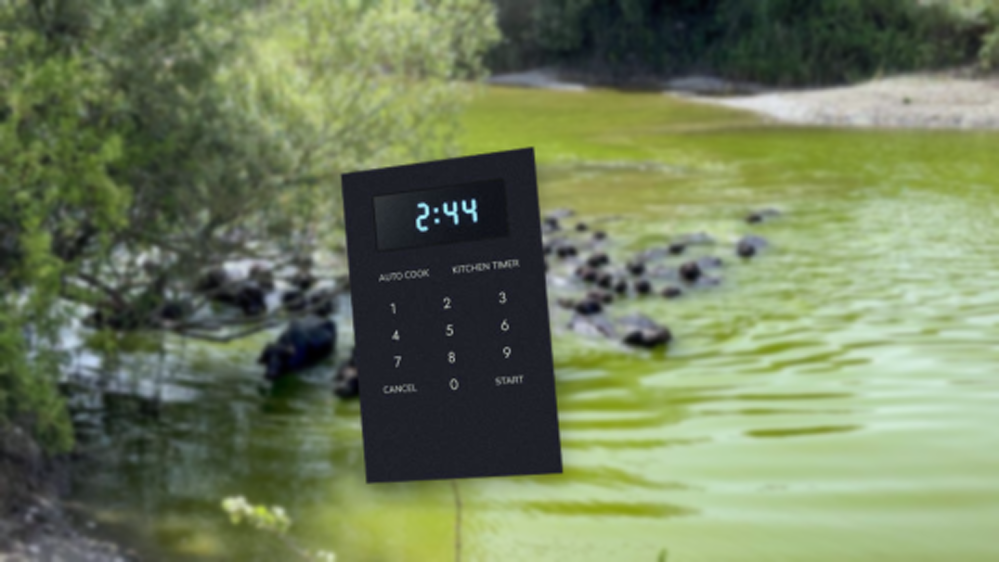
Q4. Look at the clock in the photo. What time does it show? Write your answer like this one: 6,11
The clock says 2,44
